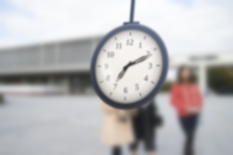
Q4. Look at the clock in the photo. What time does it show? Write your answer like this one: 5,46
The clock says 7,11
